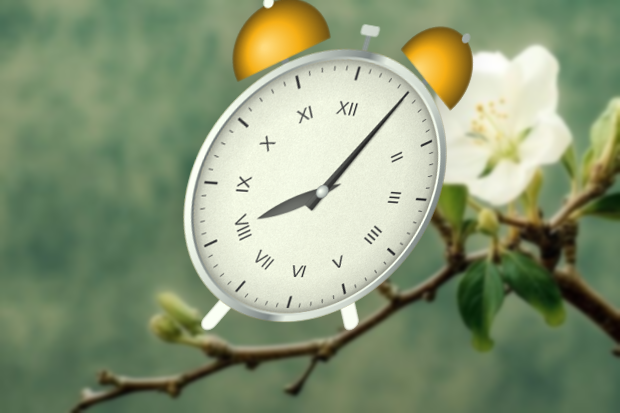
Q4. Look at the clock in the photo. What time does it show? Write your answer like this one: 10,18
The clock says 8,05
